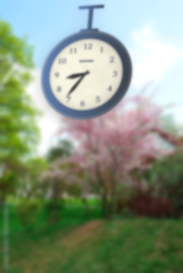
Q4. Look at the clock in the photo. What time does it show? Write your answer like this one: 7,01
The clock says 8,36
